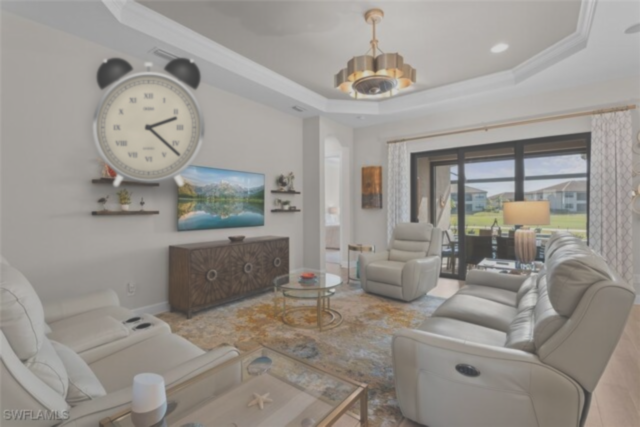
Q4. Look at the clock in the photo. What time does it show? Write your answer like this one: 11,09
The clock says 2,22
